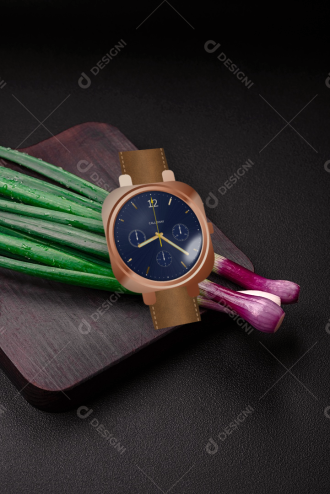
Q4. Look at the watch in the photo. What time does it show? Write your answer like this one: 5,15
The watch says 8,22
